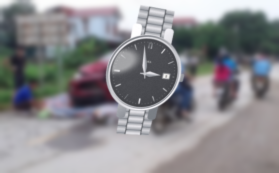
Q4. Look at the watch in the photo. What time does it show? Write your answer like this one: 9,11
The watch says 2,58
